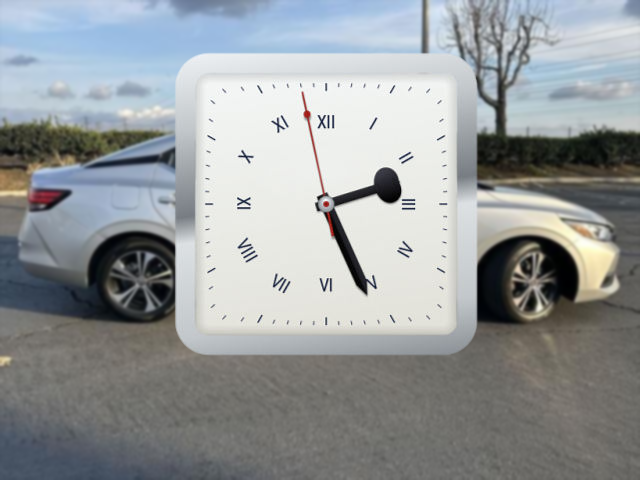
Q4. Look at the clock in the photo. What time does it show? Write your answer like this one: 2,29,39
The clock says 2,25,58
